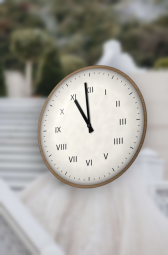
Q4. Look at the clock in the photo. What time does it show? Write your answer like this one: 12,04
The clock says 10,59
